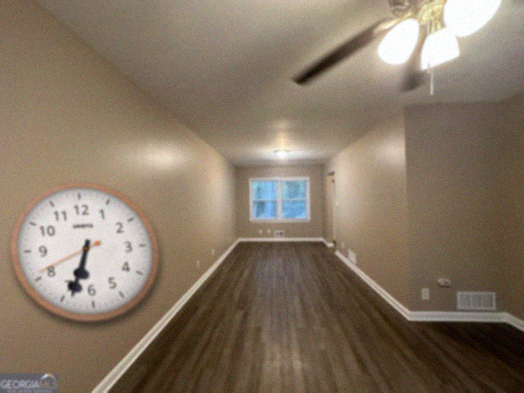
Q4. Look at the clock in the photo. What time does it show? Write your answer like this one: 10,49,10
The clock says 6,33,41
